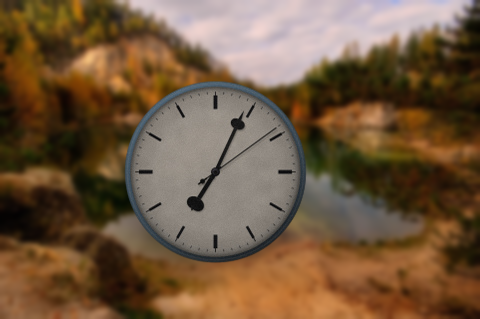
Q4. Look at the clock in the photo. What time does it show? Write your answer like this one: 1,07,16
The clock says 7,04,09
